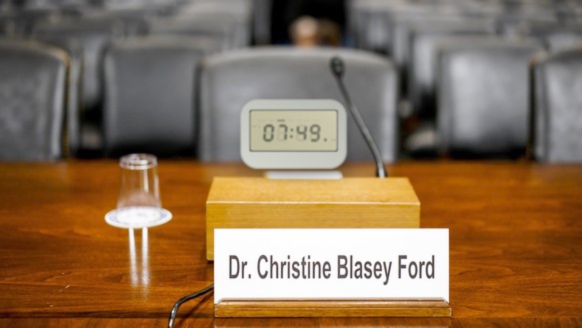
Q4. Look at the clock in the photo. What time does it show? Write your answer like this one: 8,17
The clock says 7,49
